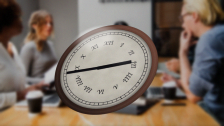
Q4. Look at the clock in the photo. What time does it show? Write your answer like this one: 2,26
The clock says 2,44
